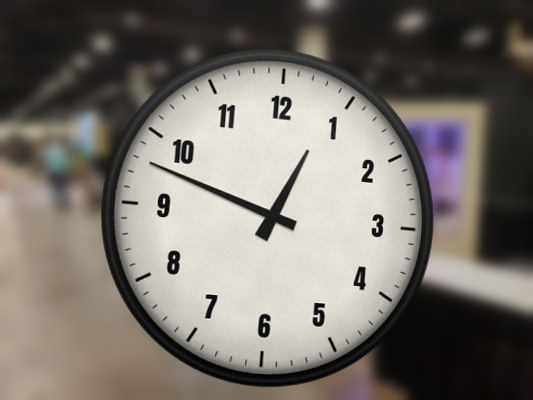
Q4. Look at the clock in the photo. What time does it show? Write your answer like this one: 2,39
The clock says 12,48
